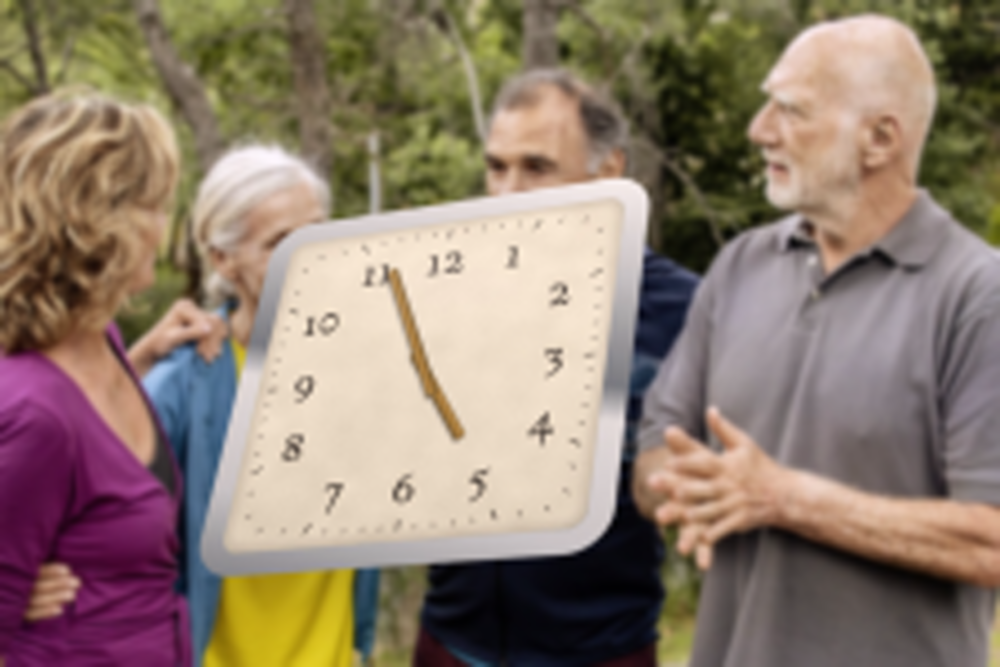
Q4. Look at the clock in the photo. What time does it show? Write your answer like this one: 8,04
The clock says 4,56
